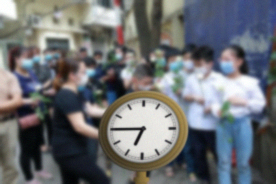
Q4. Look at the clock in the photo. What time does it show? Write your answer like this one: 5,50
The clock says 6,45
